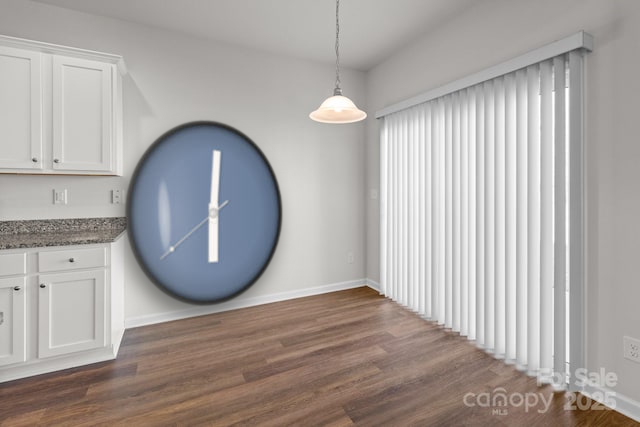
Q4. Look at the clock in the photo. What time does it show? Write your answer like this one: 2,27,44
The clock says 6,00,39
